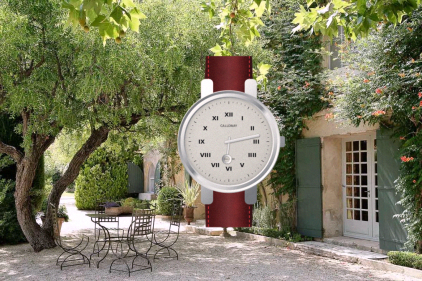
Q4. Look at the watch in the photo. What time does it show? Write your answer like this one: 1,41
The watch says 6,13
